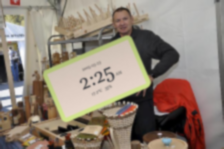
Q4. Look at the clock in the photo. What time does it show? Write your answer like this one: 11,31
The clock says 2,25
